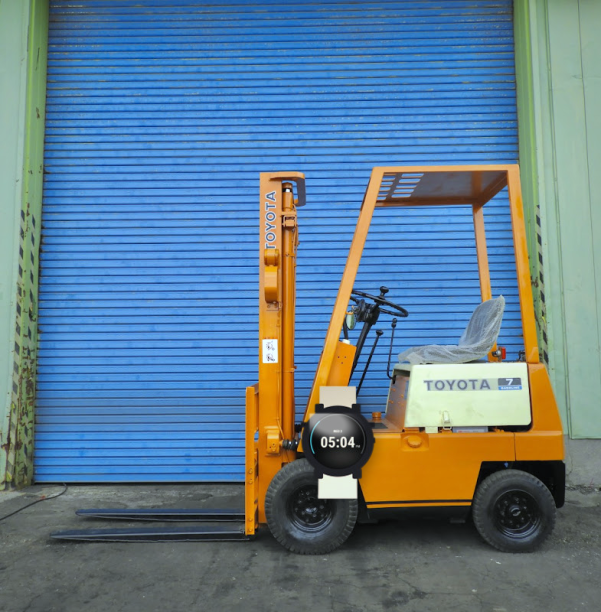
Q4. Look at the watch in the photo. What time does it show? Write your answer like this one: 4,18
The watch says 5,04
